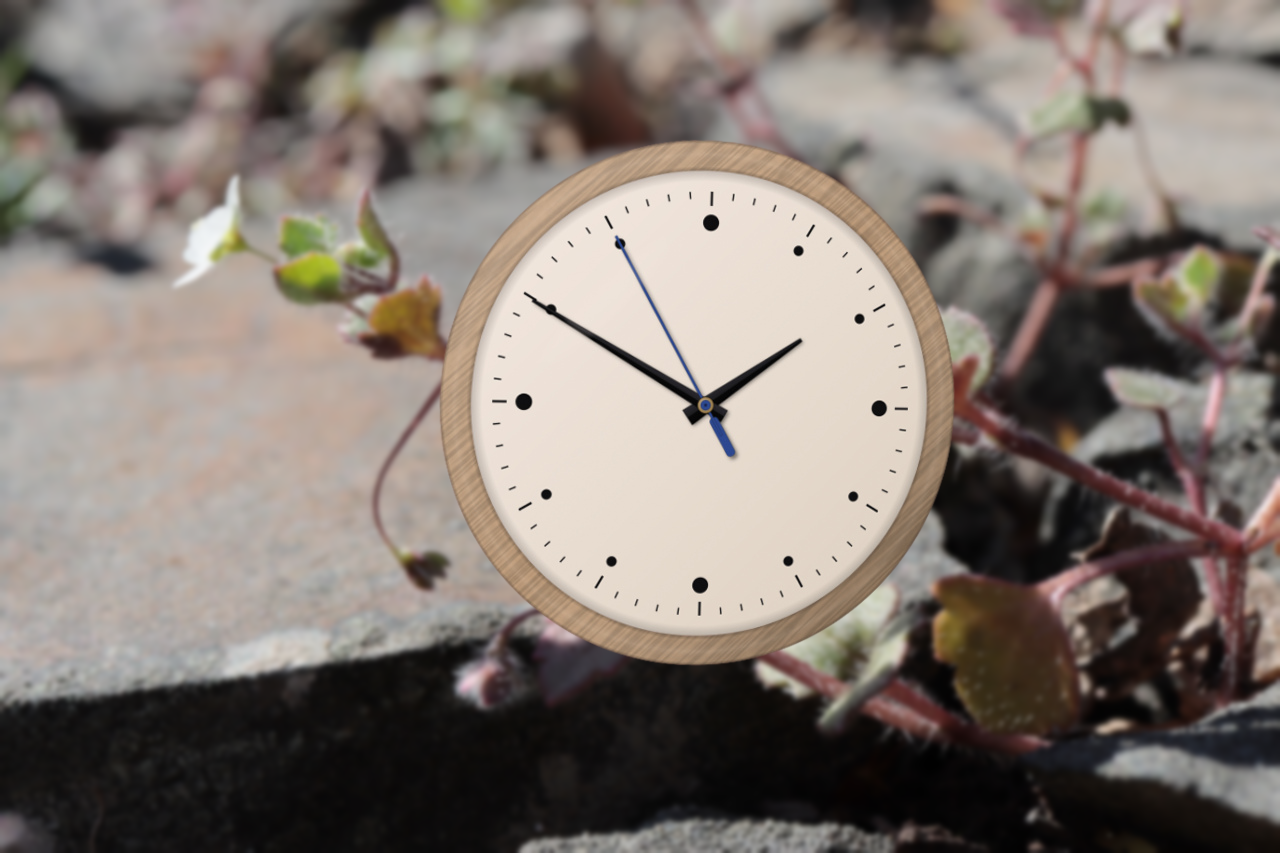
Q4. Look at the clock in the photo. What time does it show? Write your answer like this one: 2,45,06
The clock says 1,49,55
